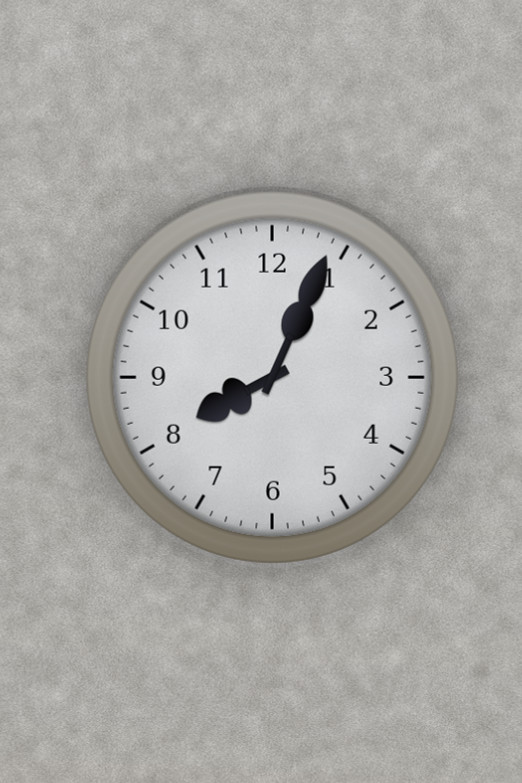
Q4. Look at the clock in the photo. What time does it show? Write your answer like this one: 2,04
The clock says 8,04
